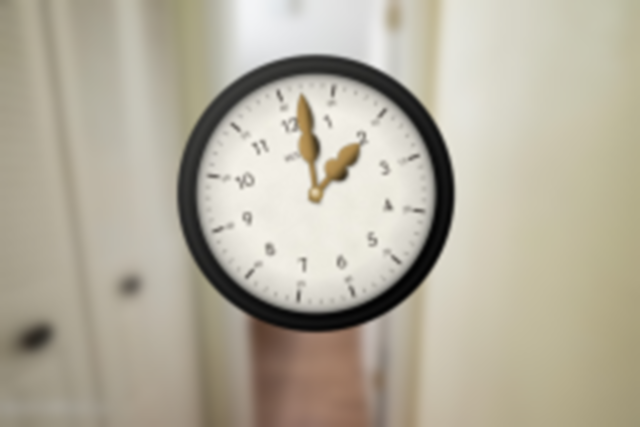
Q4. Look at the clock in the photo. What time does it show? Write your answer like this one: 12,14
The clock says 2,02
